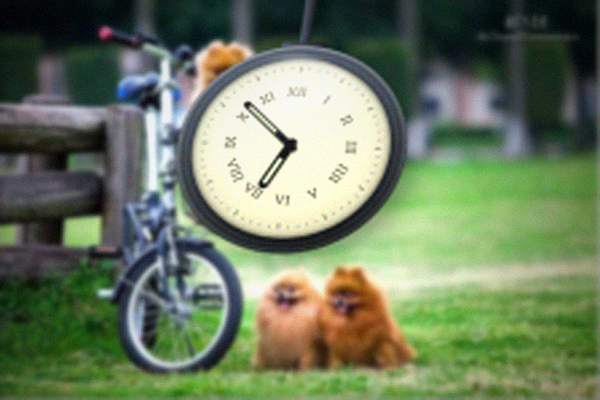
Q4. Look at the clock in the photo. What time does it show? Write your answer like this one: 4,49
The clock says 6,52
